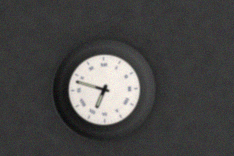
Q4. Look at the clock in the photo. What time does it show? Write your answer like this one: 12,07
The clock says 6,48
